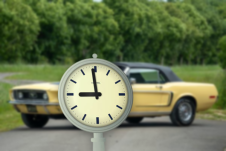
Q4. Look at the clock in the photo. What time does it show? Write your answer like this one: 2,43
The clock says 8,59
